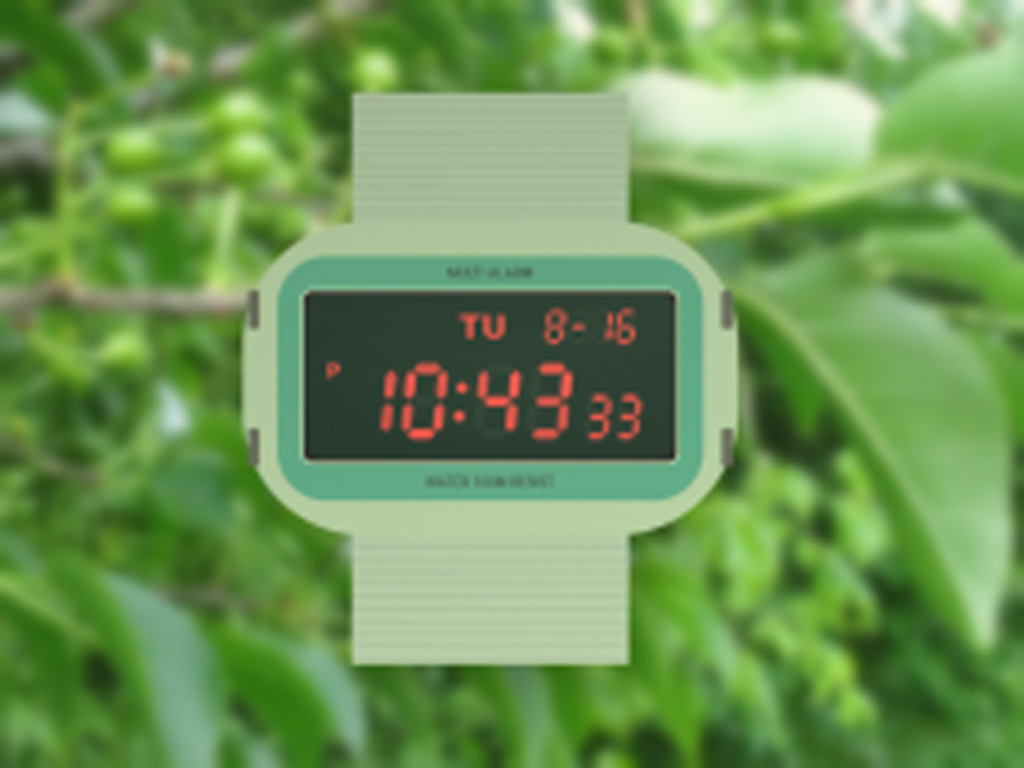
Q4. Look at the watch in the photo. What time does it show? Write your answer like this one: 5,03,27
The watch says 10,43,33
